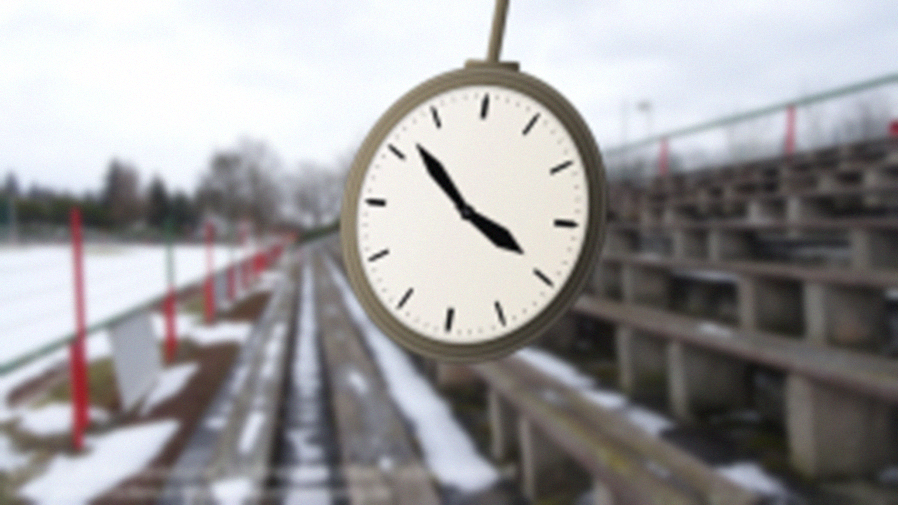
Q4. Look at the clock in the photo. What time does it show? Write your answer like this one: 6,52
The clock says 3,52
